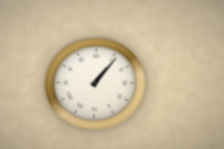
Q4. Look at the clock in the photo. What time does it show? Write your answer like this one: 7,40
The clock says 1,06
